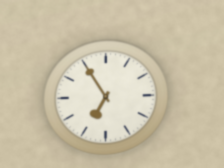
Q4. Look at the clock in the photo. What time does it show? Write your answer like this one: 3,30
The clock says 6,55
